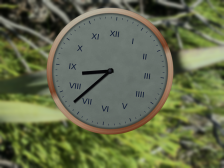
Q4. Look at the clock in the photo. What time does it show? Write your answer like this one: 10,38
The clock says 8,37
